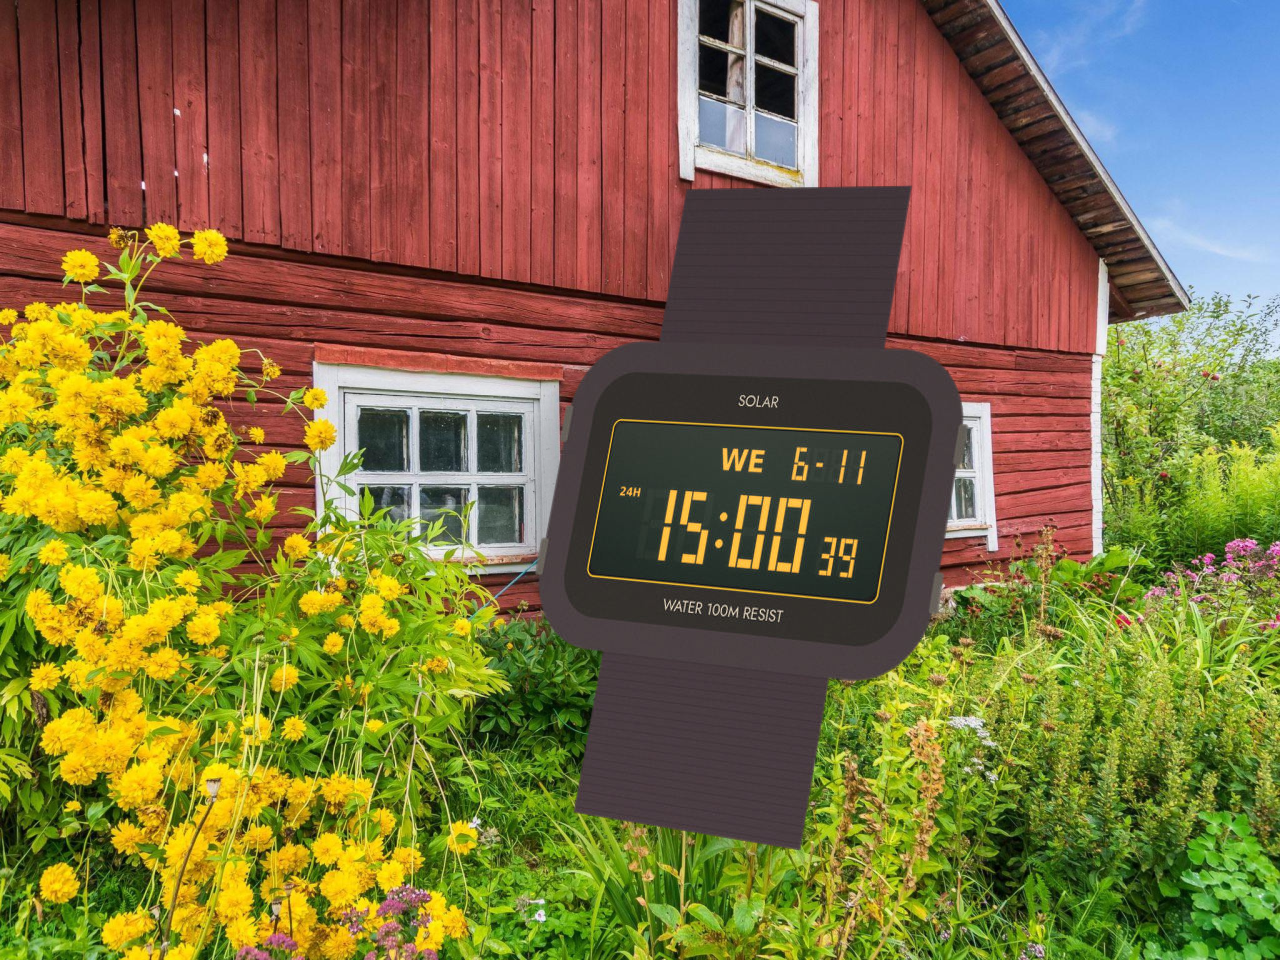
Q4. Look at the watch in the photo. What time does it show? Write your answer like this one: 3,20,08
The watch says 15,00,39
